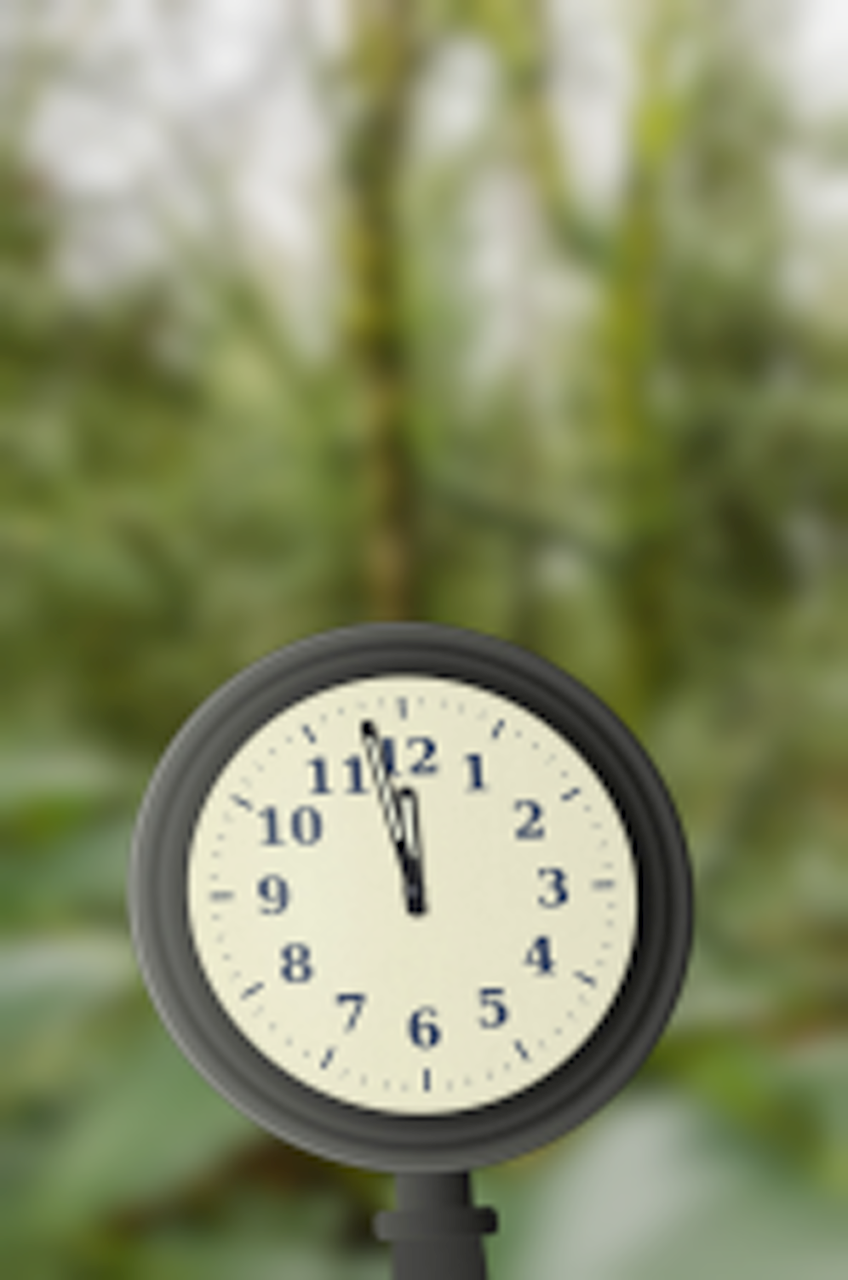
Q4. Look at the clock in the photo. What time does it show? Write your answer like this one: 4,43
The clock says 11,58
